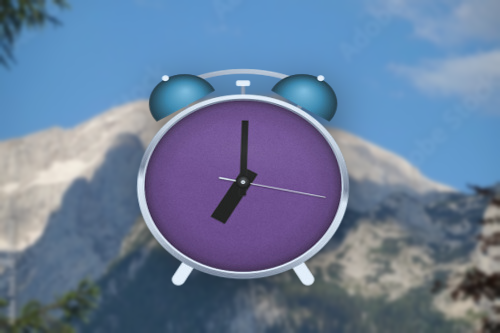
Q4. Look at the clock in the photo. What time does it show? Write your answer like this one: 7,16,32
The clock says 7,00,17
